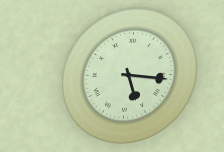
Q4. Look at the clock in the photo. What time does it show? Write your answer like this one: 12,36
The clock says 5,16
